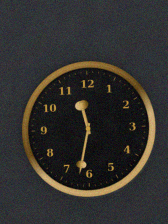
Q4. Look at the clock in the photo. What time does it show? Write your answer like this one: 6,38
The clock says 11,32
